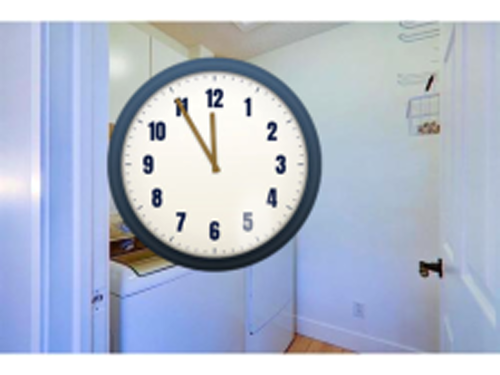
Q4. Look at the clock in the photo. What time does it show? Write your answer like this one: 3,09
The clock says 11,55
